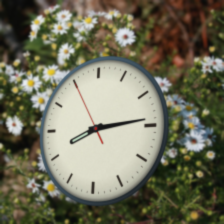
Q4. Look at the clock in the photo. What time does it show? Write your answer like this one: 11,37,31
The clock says 8,13,55
